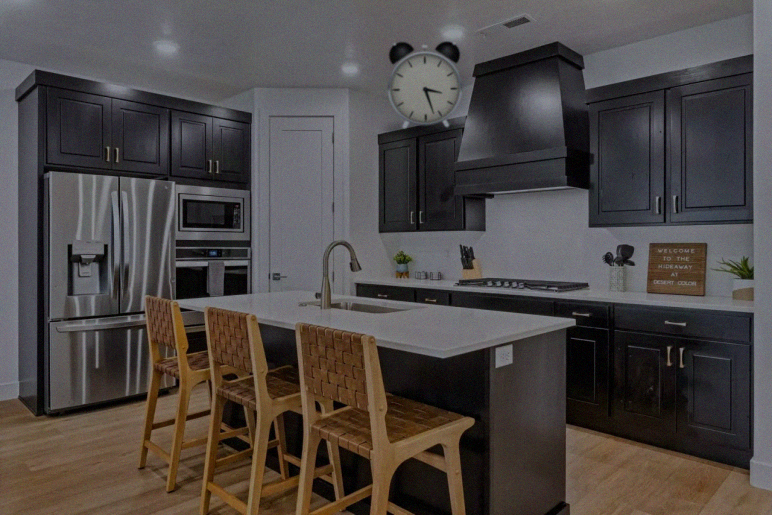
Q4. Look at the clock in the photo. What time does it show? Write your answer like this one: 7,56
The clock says 3,27
